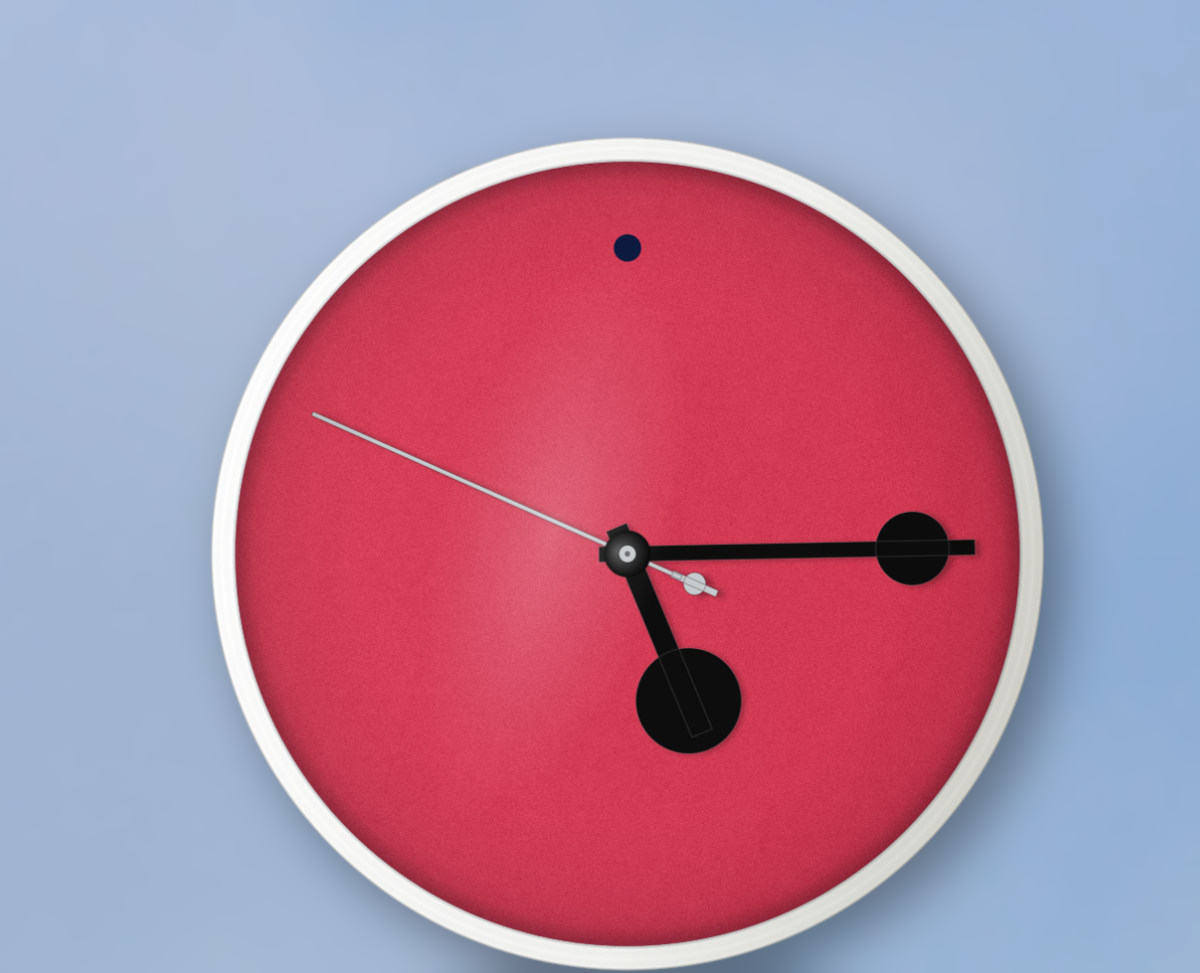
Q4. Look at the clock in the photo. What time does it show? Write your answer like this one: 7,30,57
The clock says 5,14,49
